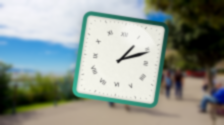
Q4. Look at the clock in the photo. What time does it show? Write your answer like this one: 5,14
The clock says 1,11
